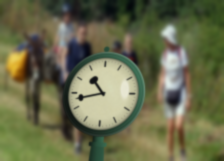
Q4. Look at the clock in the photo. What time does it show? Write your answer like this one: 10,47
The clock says 10,43
